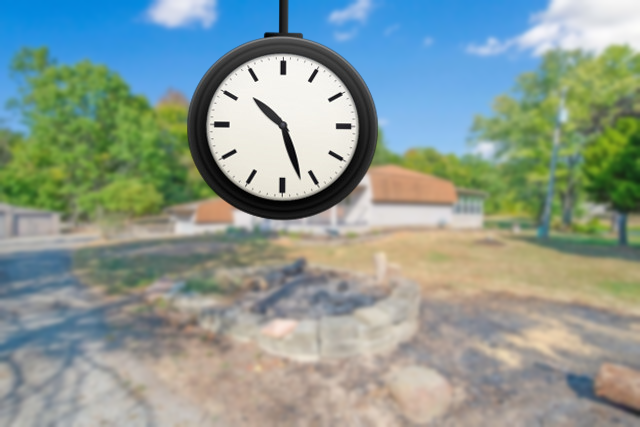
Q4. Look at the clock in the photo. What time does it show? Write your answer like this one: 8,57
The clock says 10,27
